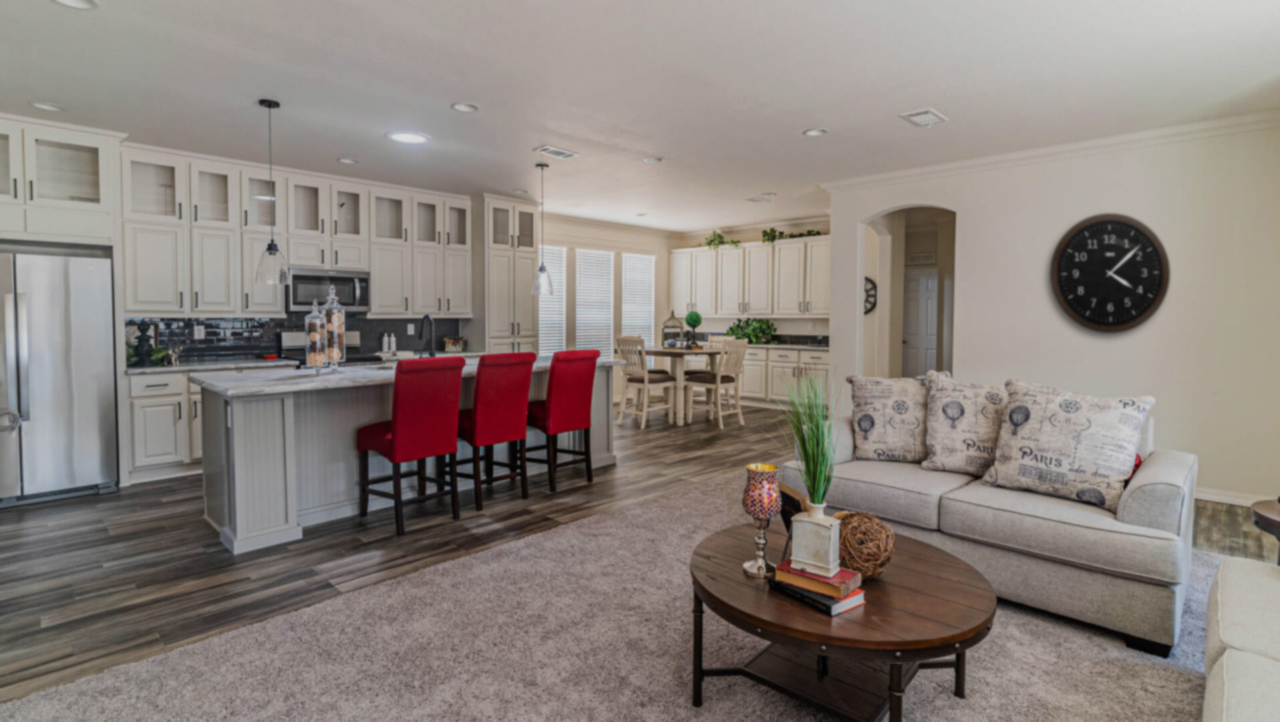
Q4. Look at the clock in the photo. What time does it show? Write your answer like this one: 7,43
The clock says 4,08
